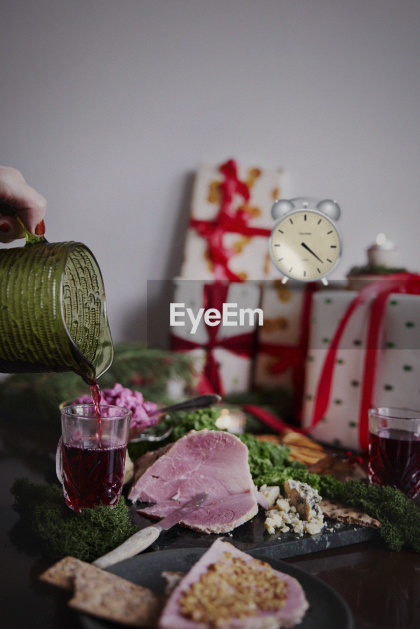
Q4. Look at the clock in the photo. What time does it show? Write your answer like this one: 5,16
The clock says 4,22
